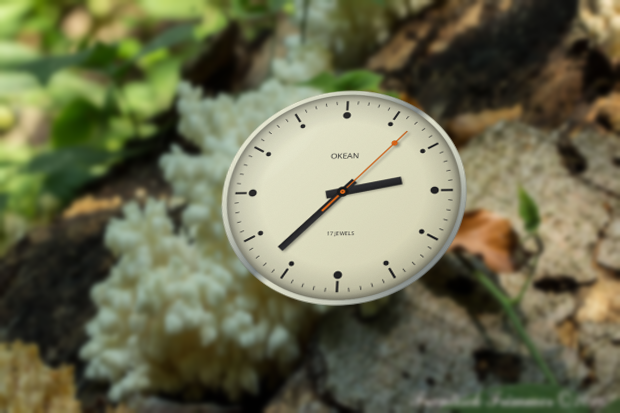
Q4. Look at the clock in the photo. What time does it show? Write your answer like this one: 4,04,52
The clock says 2,37,07
